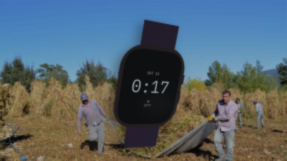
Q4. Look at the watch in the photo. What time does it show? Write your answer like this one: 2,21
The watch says 0,17
